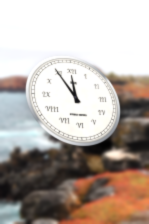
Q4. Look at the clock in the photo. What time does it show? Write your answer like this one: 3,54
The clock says 11,55
